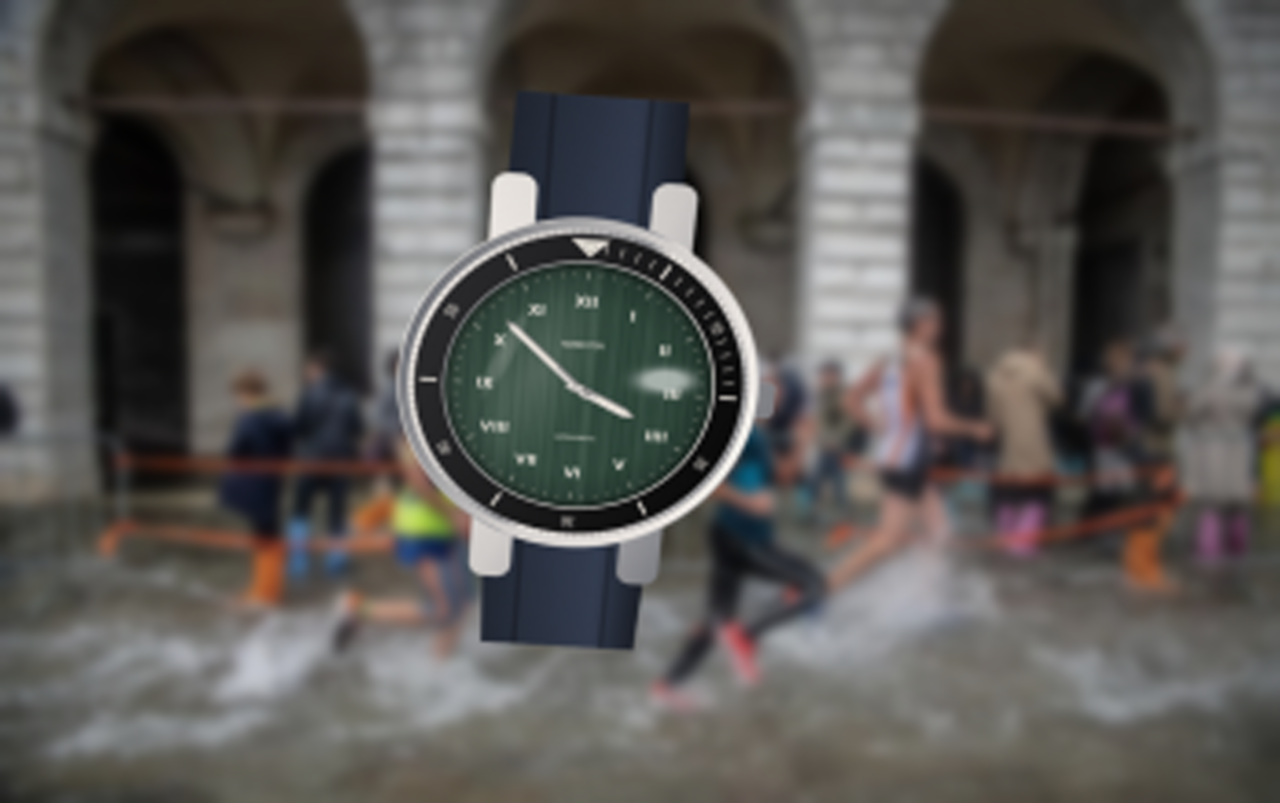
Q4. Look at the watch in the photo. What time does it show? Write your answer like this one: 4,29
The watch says 3,52
